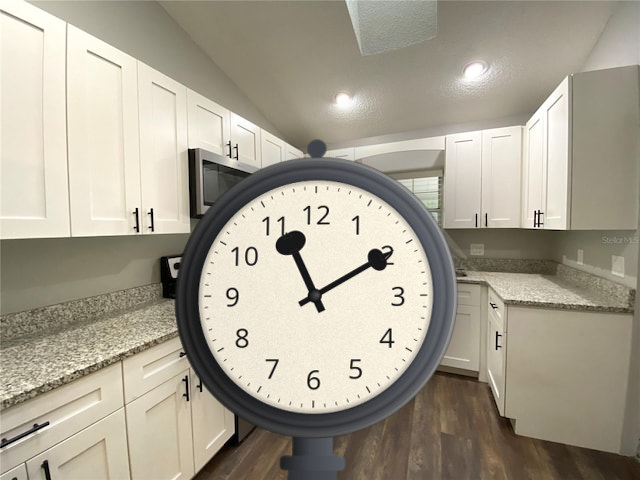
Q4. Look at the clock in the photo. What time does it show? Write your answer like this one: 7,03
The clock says 11,10
